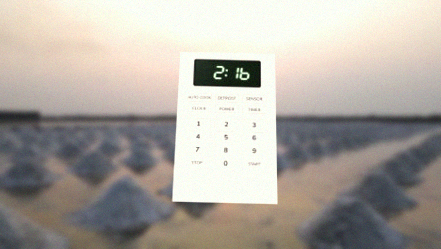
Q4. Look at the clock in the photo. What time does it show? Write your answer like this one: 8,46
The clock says 2,16
